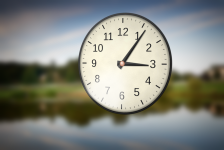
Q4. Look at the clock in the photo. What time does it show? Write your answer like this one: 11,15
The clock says 3,06
